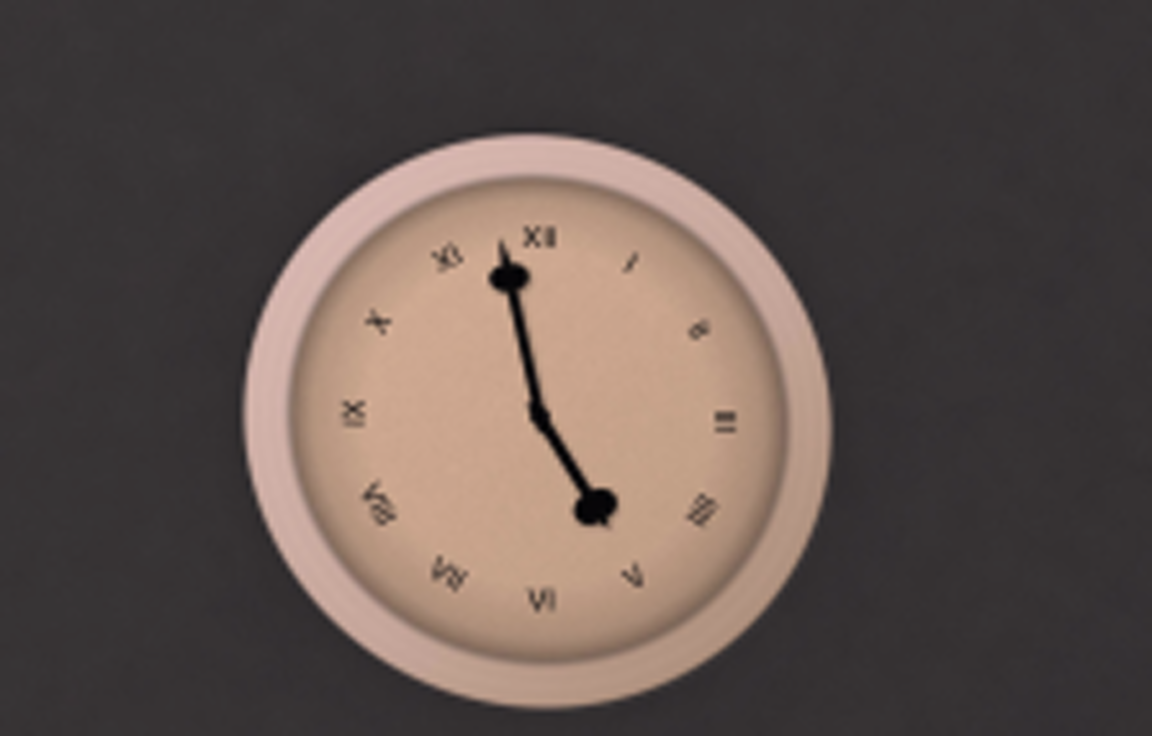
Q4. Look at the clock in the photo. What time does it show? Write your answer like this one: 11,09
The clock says 4,58
